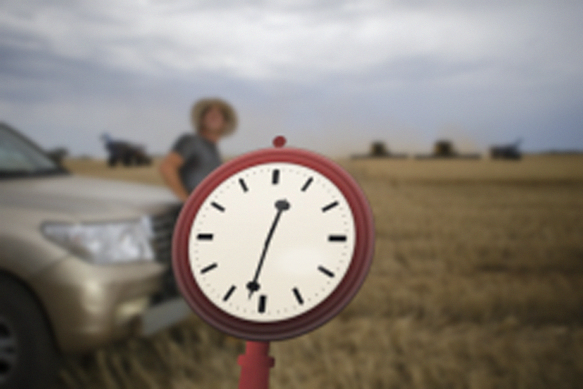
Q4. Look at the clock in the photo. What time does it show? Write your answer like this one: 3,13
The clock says 12,32
